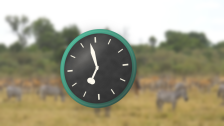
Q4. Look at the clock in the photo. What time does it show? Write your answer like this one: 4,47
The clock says 6,58
